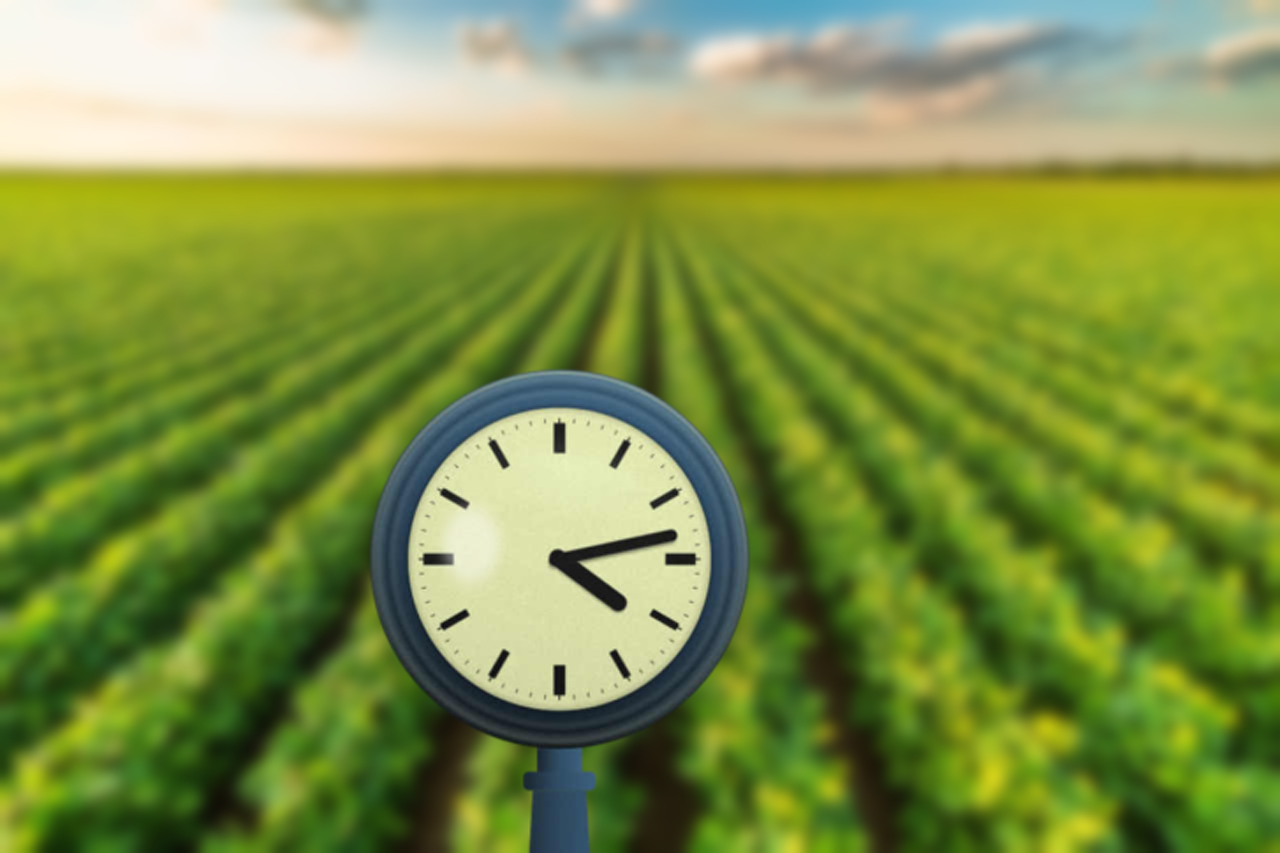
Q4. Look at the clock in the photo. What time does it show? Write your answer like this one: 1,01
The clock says 4,13
